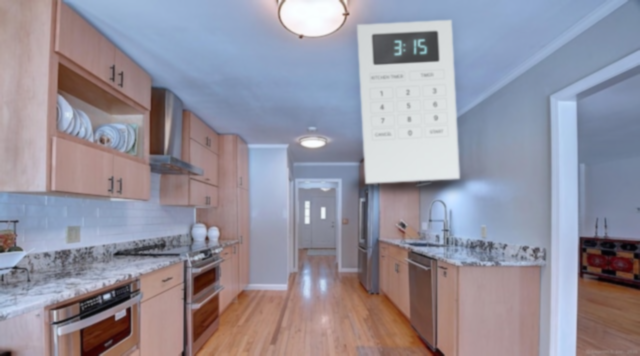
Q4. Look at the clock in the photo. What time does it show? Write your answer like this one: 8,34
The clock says 3,15
